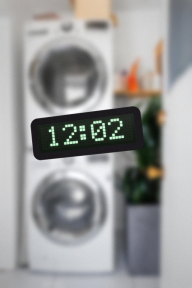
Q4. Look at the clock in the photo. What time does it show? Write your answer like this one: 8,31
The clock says 12,02
